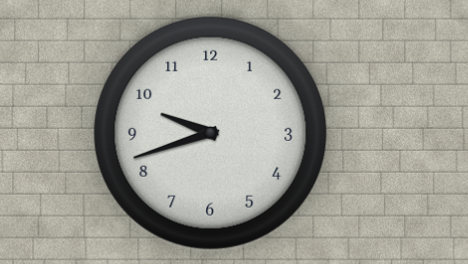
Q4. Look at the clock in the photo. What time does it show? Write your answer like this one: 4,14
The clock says 9,42
